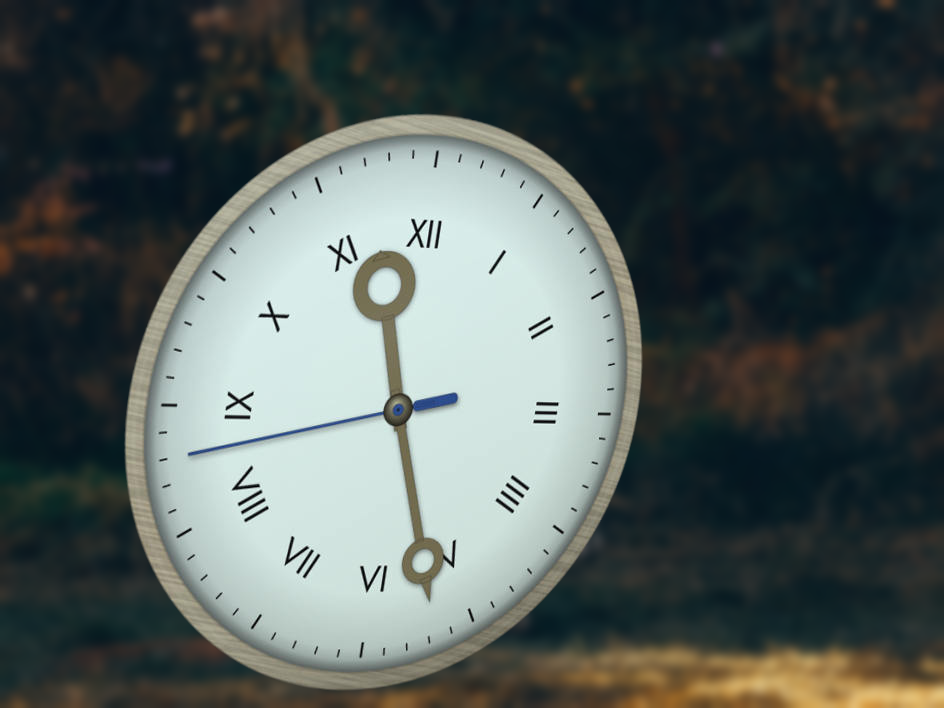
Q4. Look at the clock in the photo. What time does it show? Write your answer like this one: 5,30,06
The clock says 11,26,43
